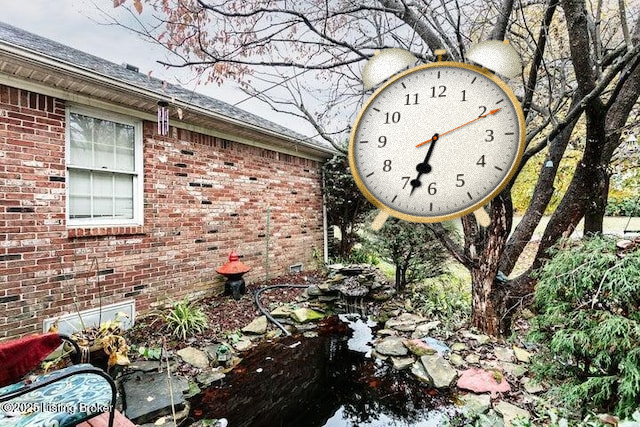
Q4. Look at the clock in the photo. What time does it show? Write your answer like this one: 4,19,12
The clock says 6,33,11
